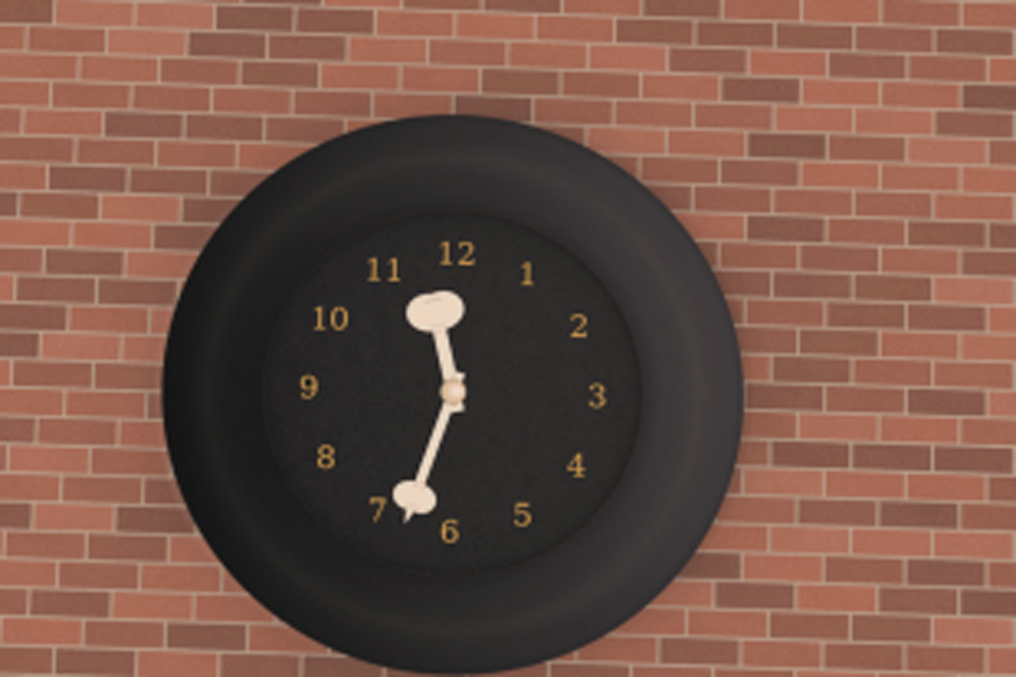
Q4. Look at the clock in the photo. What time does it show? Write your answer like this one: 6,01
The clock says 11,33
